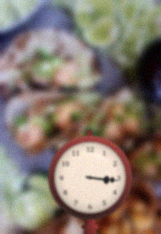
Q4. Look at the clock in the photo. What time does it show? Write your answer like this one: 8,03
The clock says 3,16
